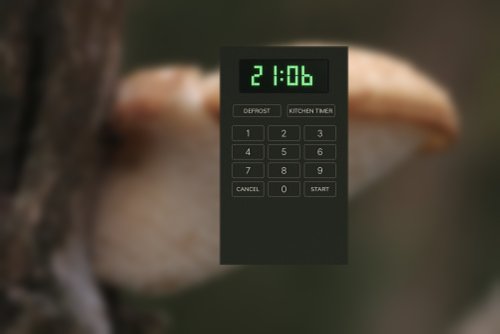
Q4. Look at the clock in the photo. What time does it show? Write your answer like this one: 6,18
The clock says 21,06
